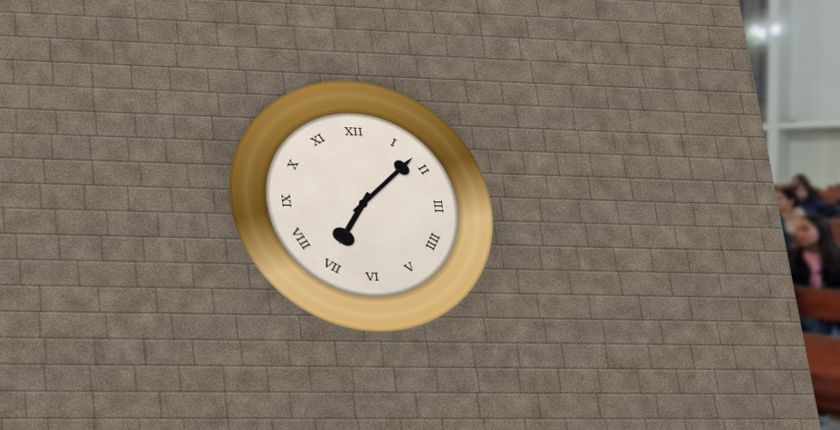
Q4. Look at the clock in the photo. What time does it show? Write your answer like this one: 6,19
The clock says 7,08
